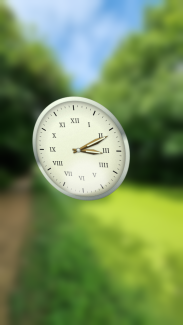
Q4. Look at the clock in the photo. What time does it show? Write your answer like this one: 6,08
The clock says 3,11
